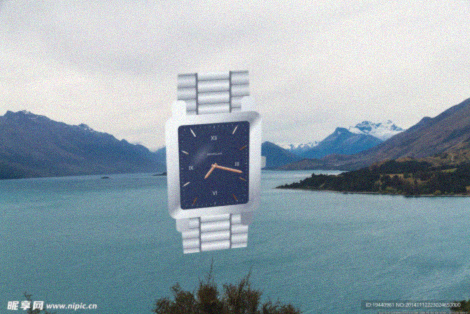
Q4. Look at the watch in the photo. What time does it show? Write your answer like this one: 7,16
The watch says 7,18
